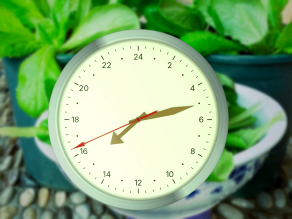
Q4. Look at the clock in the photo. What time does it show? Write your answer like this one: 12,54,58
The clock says 15,12,41
